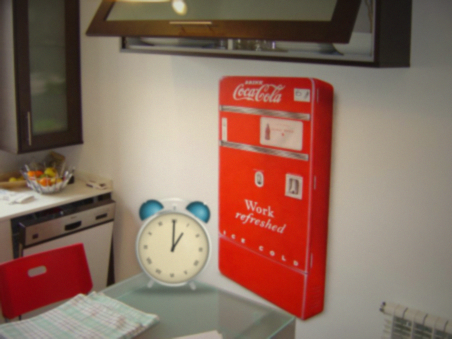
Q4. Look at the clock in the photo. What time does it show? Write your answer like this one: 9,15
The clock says 1,00
